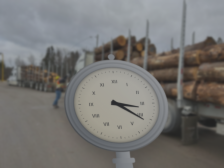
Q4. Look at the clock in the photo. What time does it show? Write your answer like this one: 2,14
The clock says 3,21
